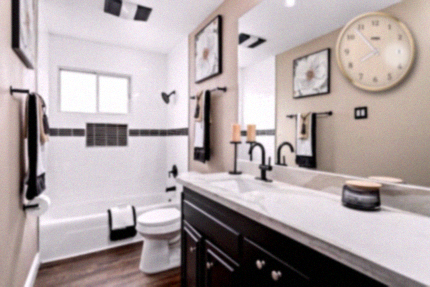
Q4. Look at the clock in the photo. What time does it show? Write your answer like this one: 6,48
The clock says 7,53
